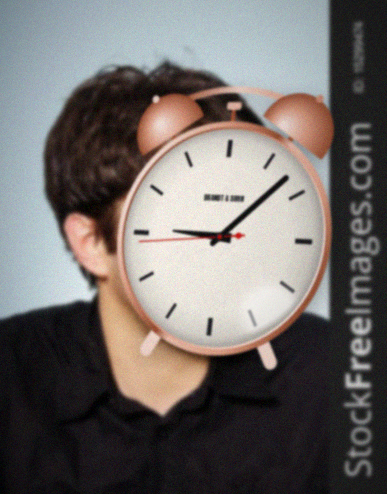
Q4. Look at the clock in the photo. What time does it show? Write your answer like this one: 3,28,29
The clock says 9,07,44
